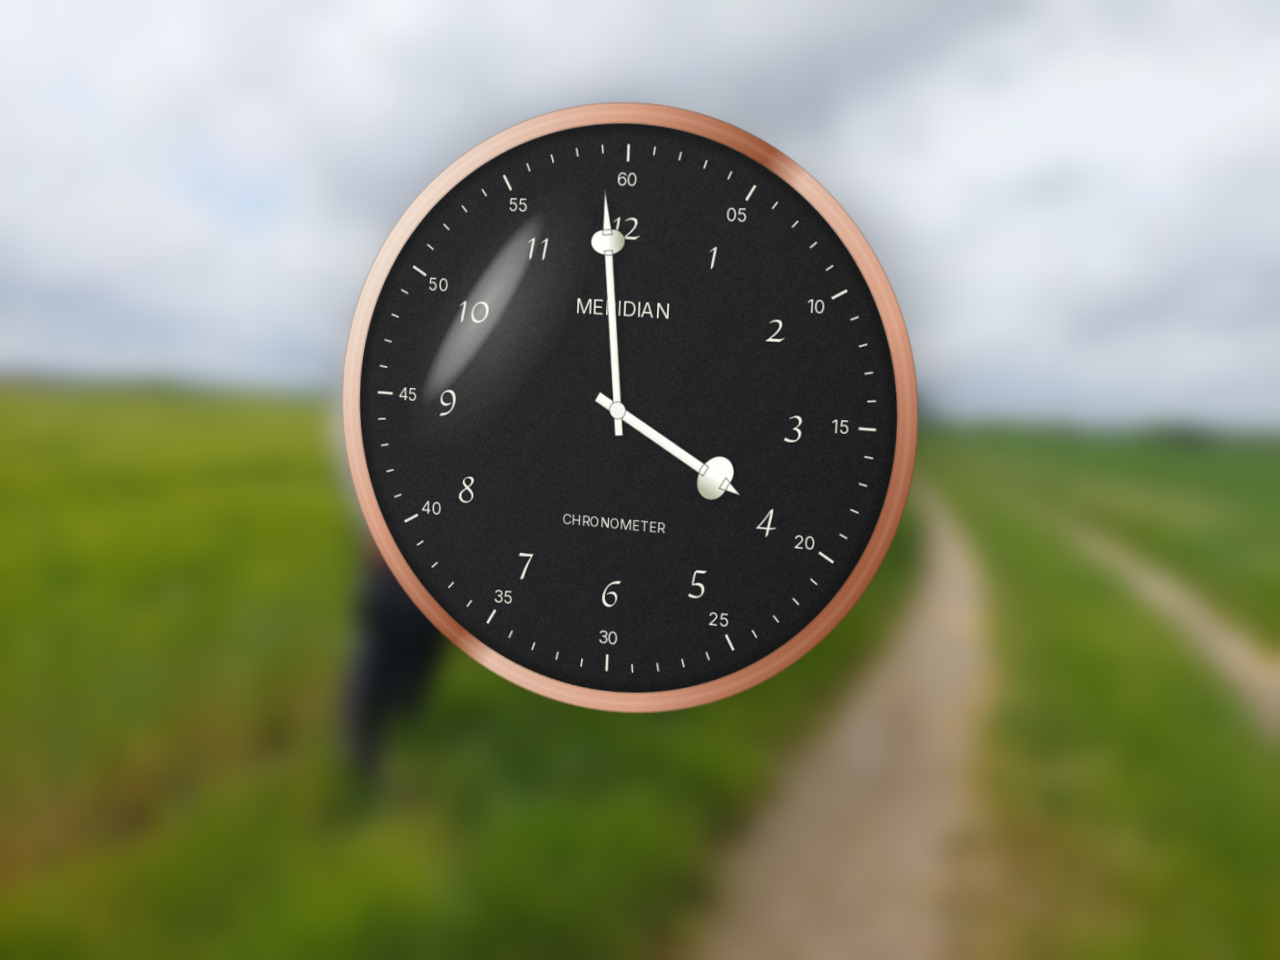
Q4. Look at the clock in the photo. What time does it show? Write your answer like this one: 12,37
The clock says 3,59
